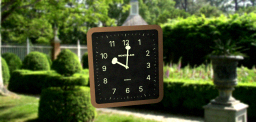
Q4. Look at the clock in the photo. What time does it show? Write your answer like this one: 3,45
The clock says 10,01
